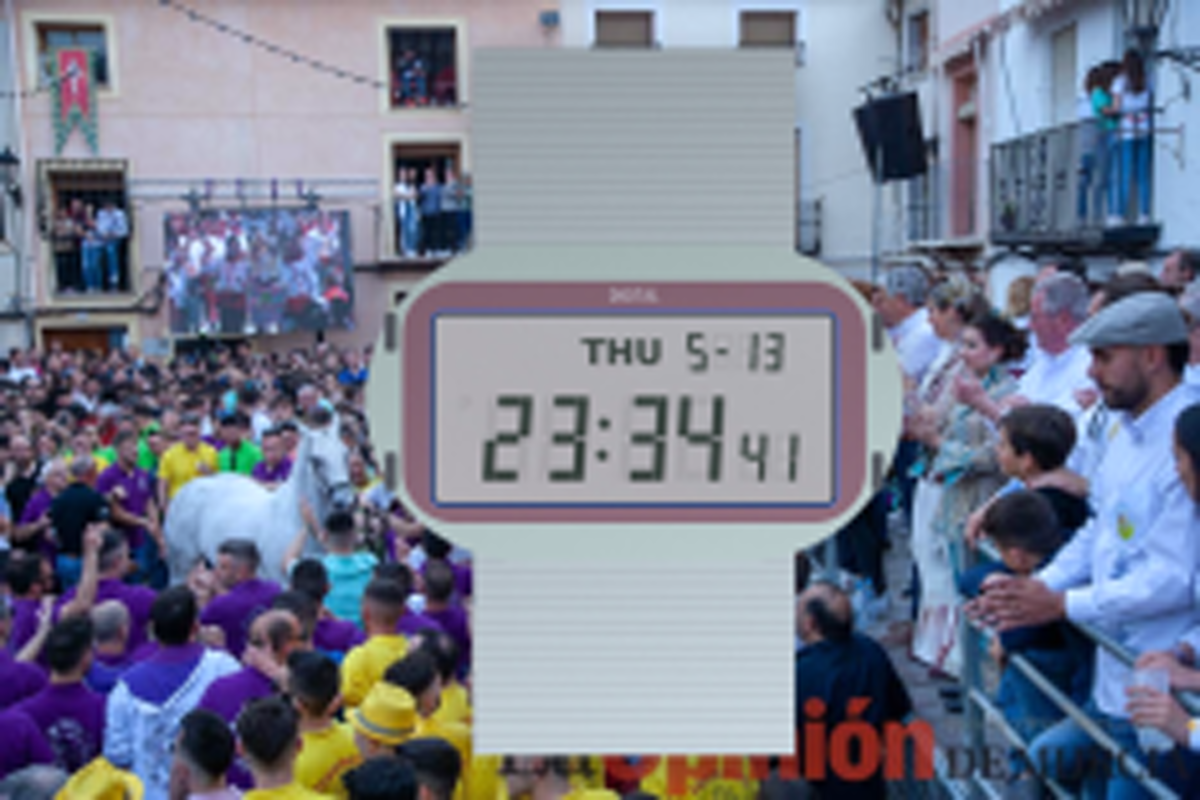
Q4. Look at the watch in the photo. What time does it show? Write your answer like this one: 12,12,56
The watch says 23,34,41
